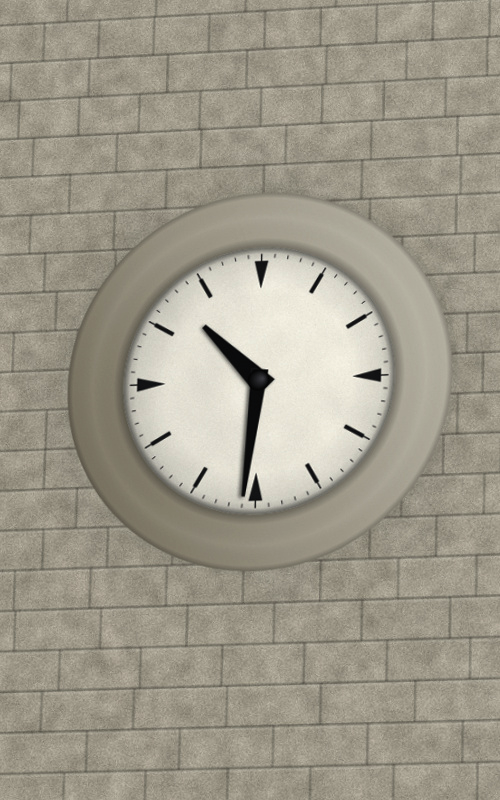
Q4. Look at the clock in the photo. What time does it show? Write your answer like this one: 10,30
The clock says 10,31
